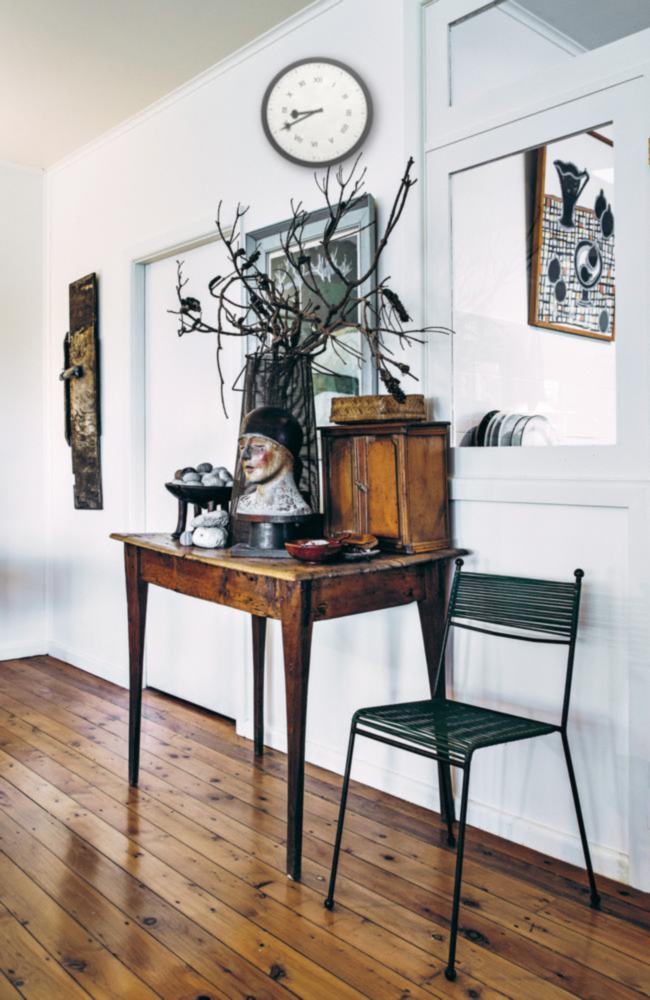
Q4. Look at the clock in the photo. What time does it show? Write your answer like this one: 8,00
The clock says 8,40
